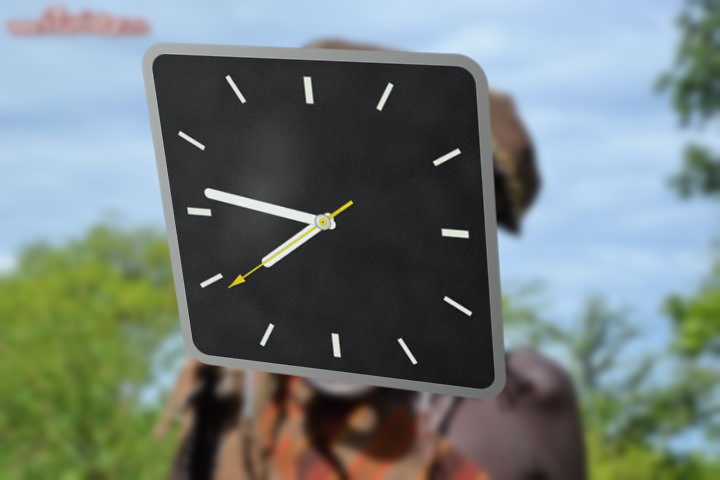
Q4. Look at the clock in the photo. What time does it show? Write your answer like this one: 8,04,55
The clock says 7,46,39
